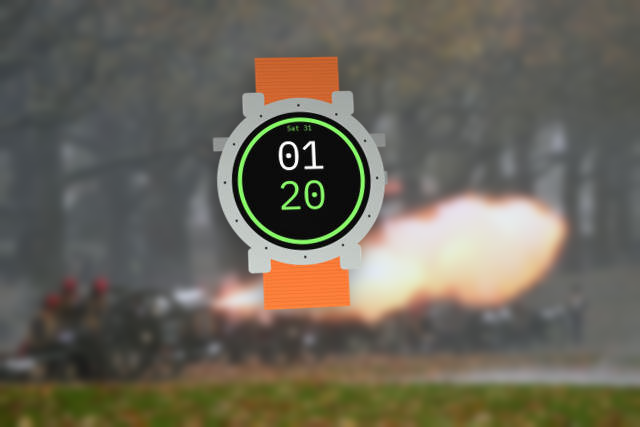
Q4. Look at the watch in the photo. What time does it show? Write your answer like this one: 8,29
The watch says 1,20
